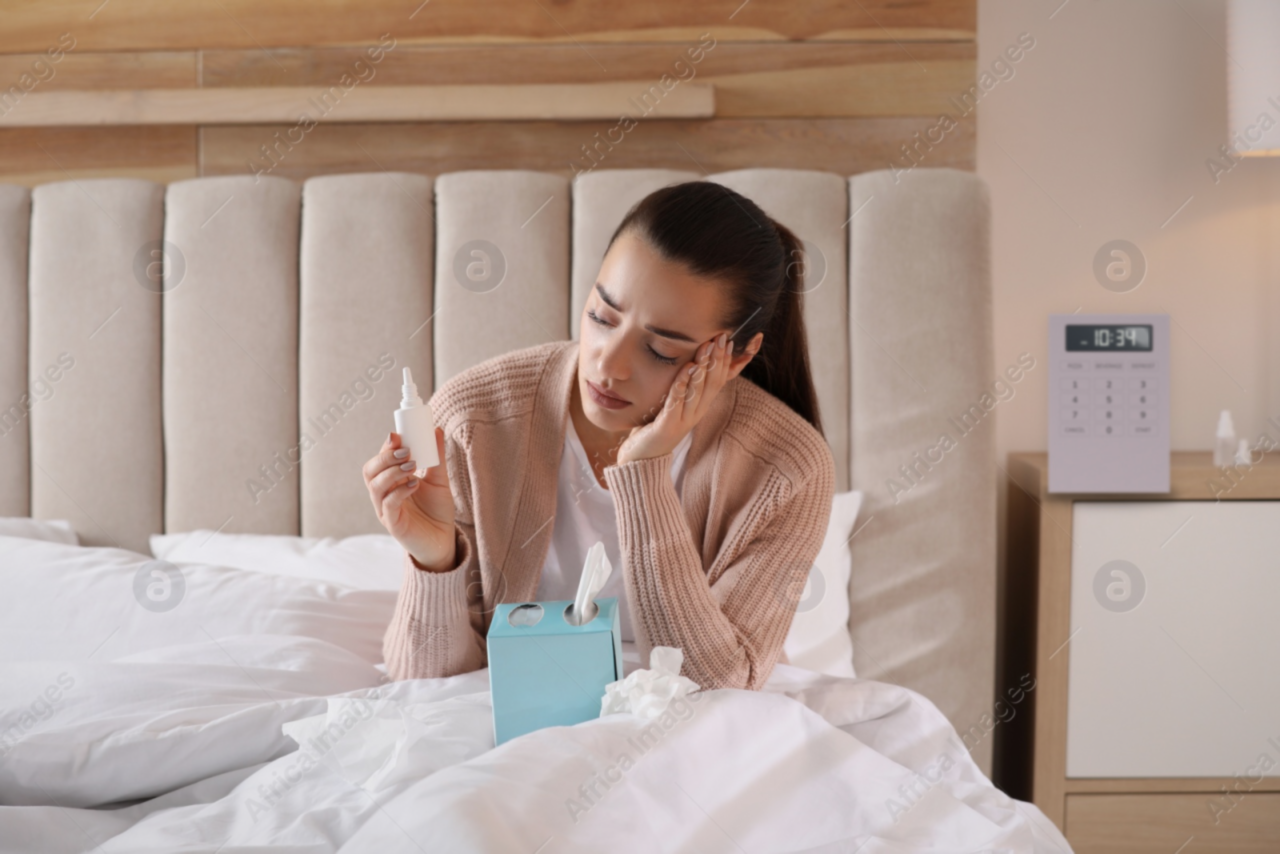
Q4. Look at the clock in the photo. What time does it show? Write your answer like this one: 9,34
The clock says 10,34
